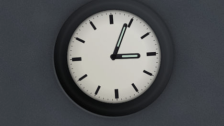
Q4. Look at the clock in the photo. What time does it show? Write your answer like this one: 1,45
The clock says 3,04
